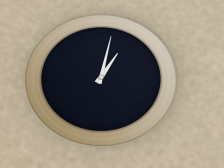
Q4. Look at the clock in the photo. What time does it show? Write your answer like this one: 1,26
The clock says 1,02
